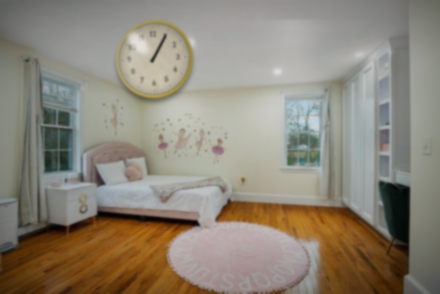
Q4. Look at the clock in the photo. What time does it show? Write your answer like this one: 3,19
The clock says 1,05
